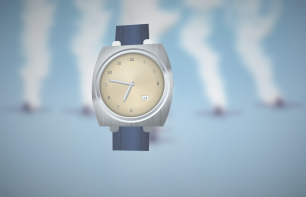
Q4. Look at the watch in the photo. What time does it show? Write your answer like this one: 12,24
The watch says 6,47
